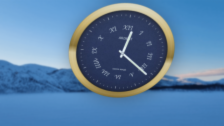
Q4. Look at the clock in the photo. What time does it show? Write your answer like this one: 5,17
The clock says 12,21
